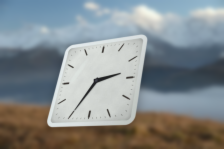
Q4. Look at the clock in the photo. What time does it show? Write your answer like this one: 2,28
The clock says 2,35
